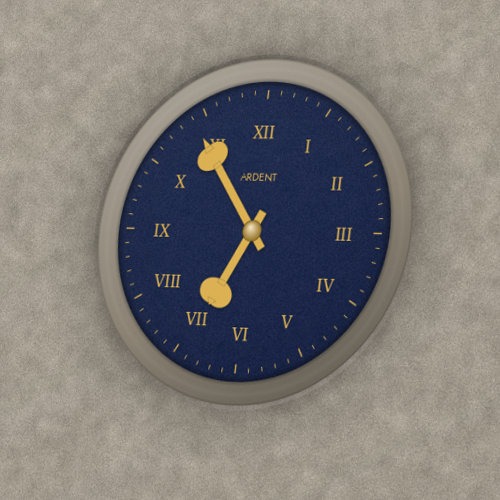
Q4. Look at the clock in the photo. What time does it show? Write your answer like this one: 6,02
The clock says 6,54
